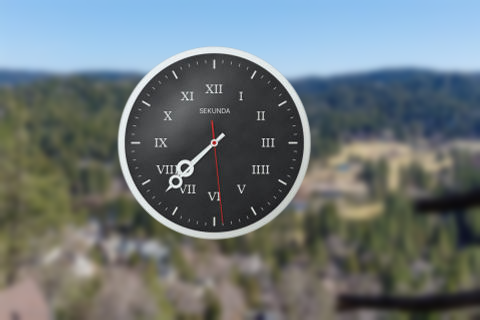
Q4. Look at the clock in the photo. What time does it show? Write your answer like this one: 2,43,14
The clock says 7,37,29
